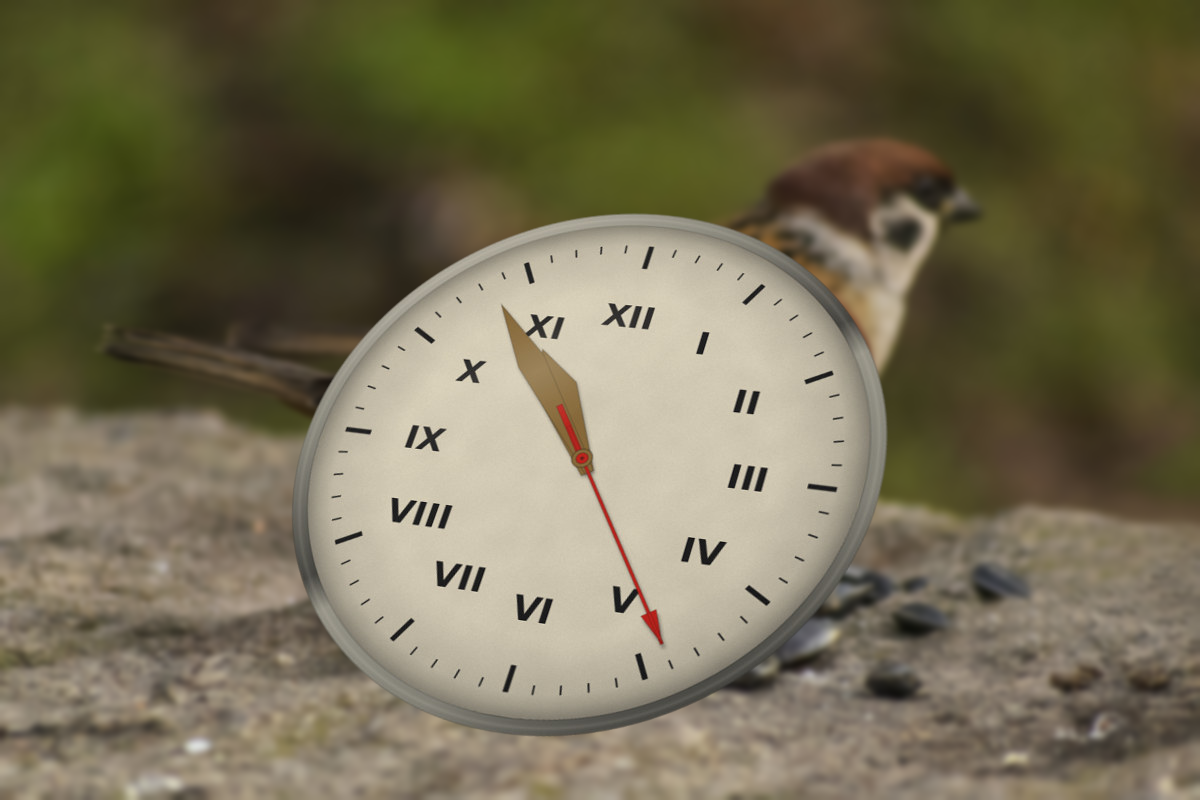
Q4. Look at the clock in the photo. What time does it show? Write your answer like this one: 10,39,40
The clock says 10,53,24
